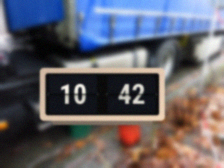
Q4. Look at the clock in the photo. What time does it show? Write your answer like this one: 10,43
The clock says 10,42
